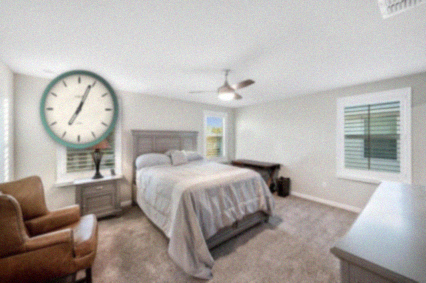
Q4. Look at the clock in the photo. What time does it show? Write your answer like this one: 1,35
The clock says 7,04
